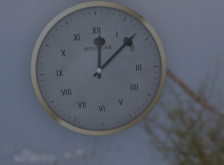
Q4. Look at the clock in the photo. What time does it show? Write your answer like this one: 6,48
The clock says 12,08
